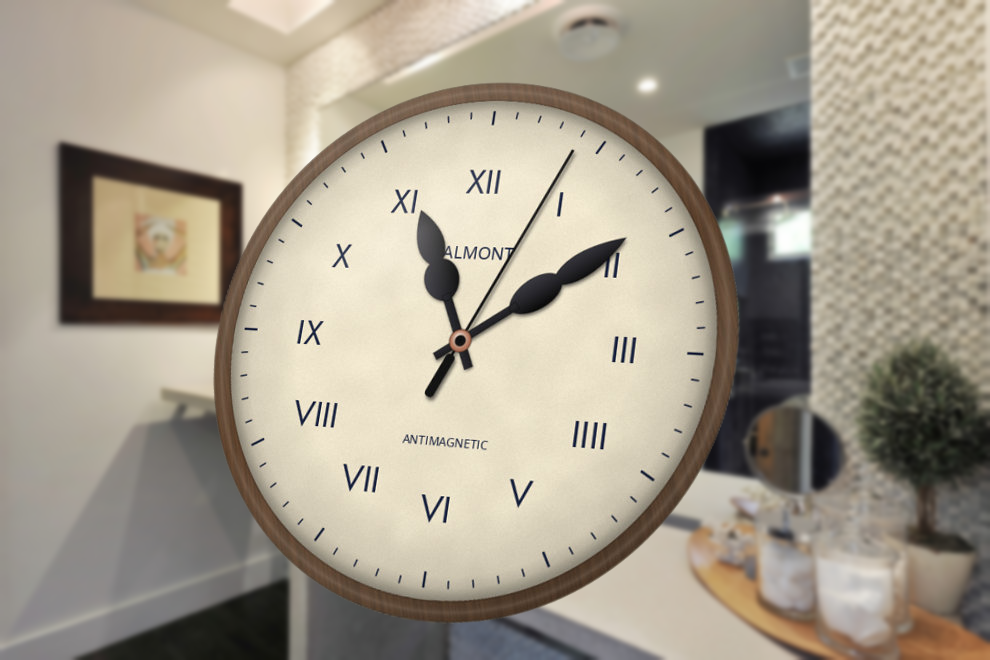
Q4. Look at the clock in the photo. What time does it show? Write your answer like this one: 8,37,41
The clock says 11,09,04
